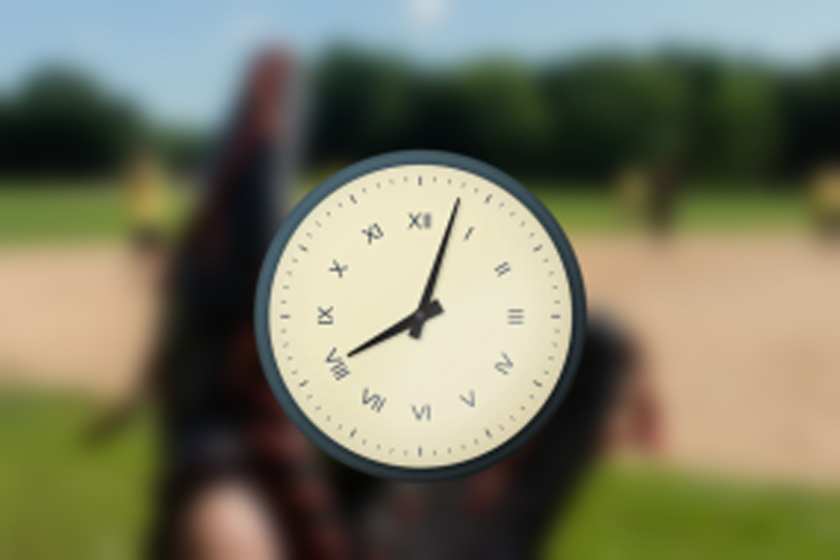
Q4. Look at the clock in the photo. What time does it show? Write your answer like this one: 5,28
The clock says 8,03
